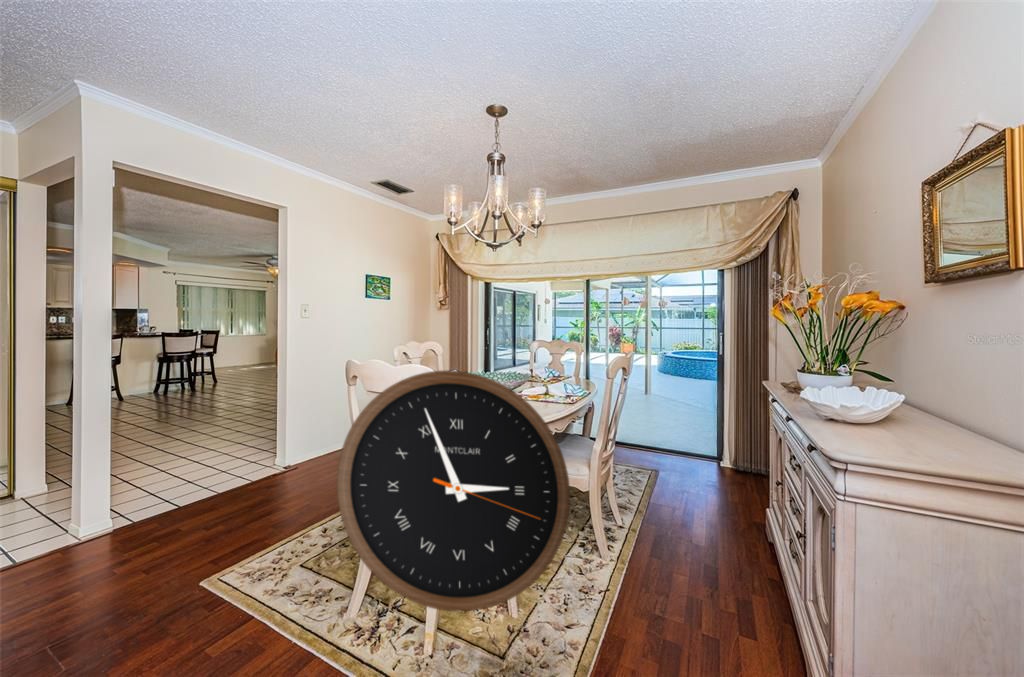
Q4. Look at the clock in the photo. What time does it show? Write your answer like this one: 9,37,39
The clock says 2,56,18
